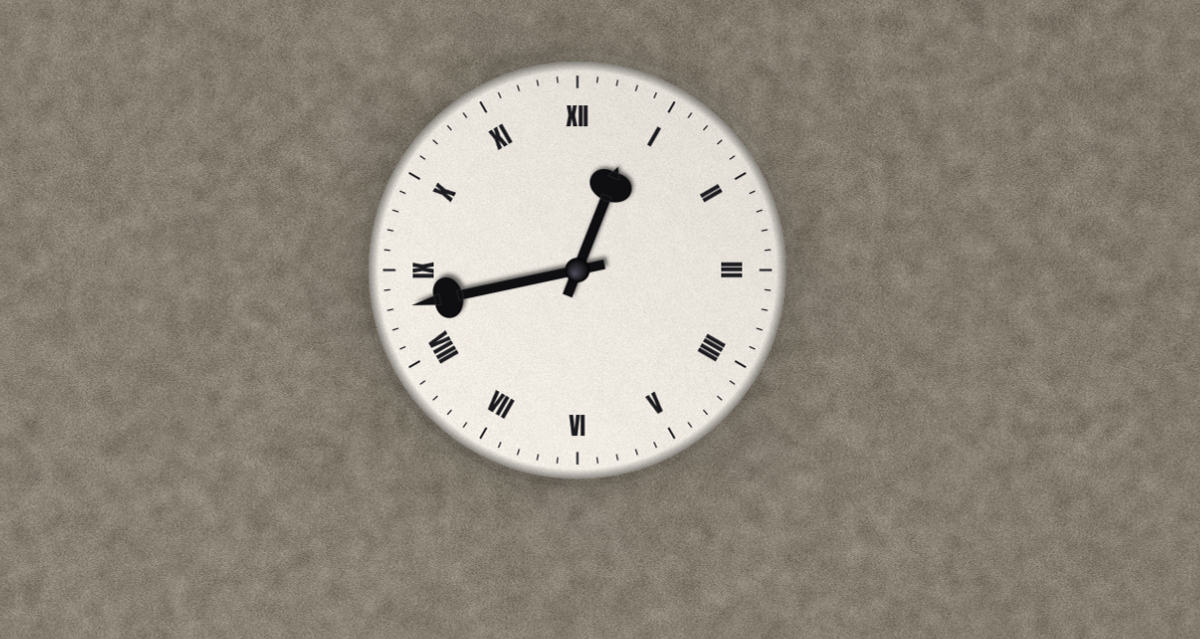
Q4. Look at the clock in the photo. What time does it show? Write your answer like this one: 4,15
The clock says 12,43
